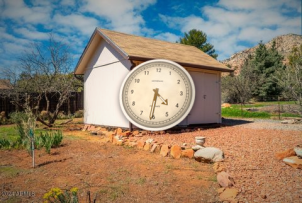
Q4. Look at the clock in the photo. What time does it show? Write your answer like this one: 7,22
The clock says 4,31
